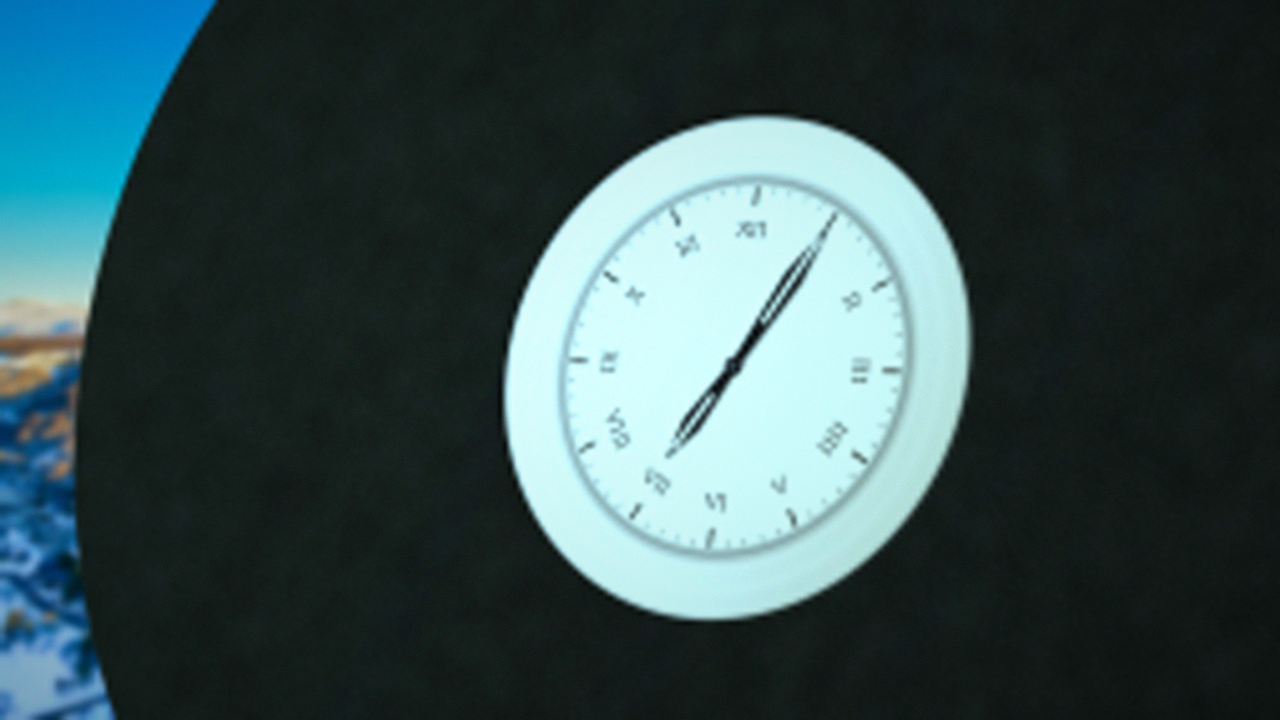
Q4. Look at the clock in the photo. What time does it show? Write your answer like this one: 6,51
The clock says 7,05
